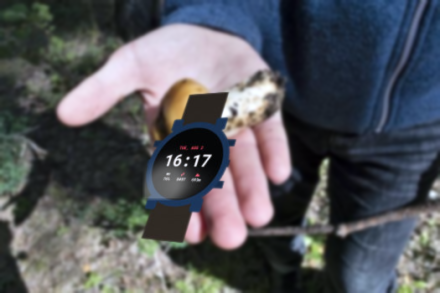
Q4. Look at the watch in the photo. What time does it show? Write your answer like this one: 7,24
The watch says 16,17
